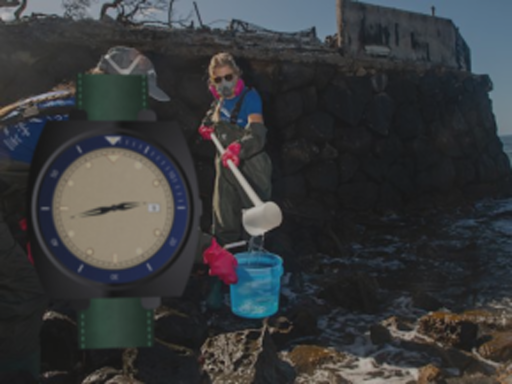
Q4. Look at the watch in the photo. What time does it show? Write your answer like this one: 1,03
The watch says 2,43
